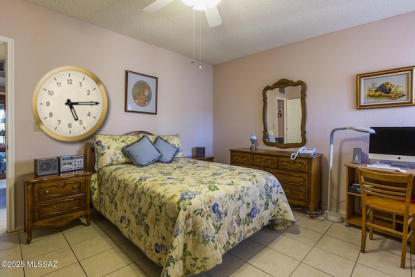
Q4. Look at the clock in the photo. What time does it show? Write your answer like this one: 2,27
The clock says 5,15
